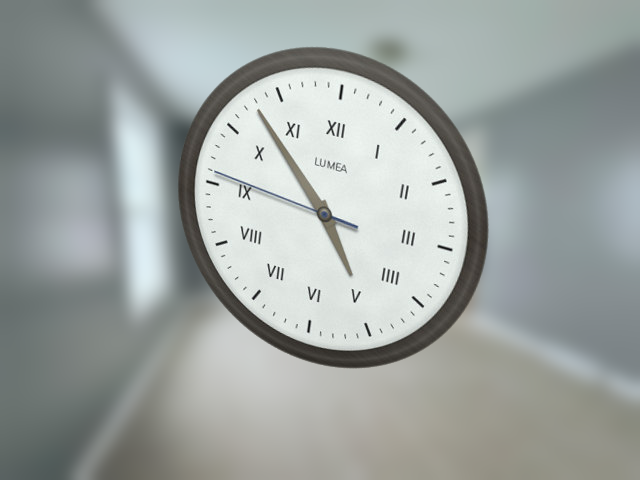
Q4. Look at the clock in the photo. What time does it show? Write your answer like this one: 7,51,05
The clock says 4,52,46
